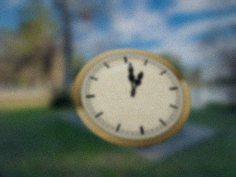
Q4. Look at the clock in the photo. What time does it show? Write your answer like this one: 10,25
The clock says 1,01
